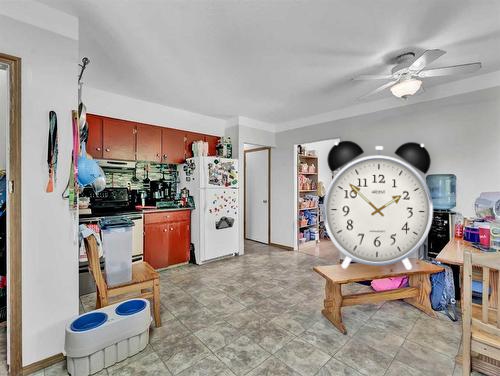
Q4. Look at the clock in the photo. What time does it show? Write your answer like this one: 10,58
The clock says 1,52
